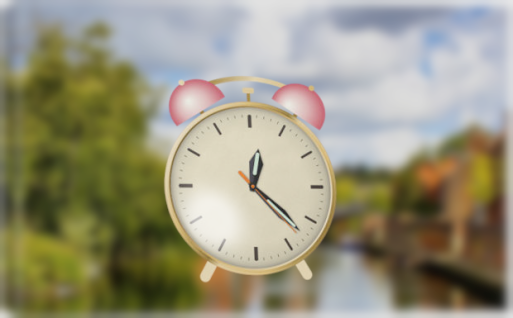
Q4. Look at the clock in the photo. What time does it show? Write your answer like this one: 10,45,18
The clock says 12,22,23
